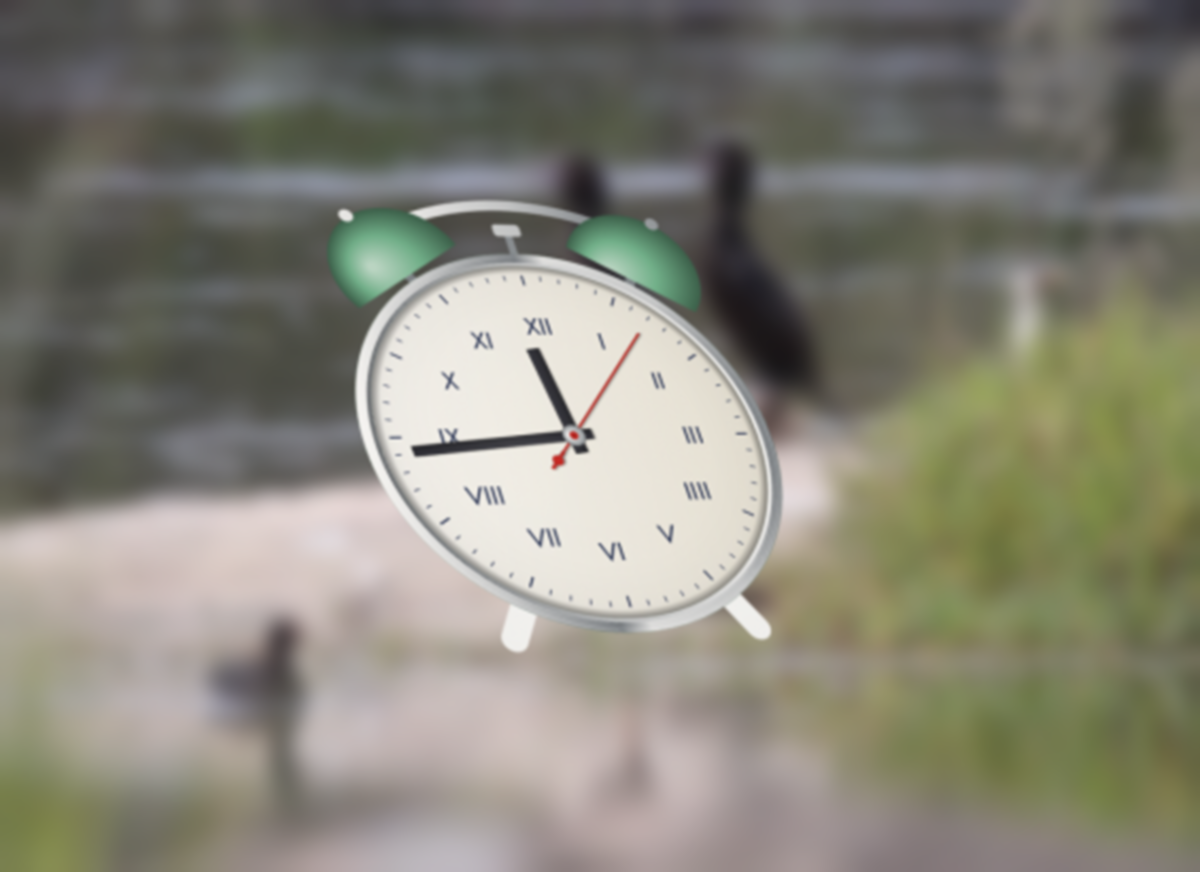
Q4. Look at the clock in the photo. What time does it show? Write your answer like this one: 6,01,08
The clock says 11,44,07
